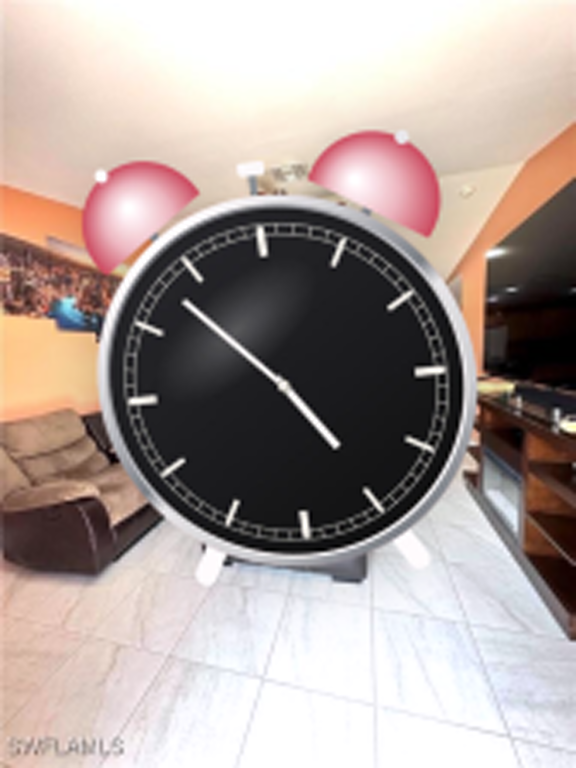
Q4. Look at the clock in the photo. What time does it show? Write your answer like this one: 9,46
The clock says 4,53
